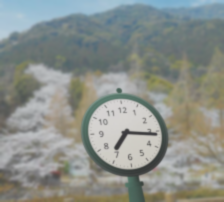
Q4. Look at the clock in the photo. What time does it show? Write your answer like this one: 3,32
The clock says 7,16
